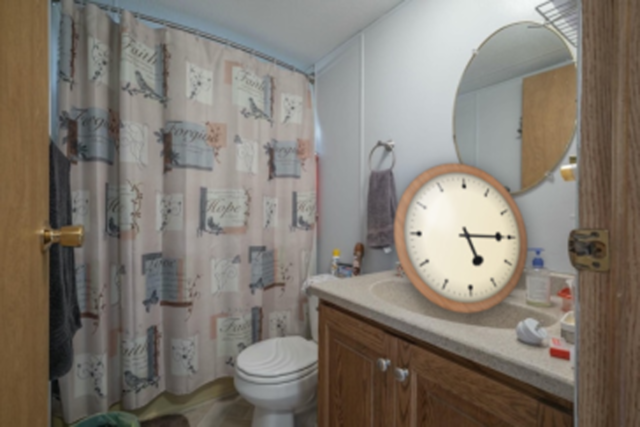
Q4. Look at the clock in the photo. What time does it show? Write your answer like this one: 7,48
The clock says 5,15
